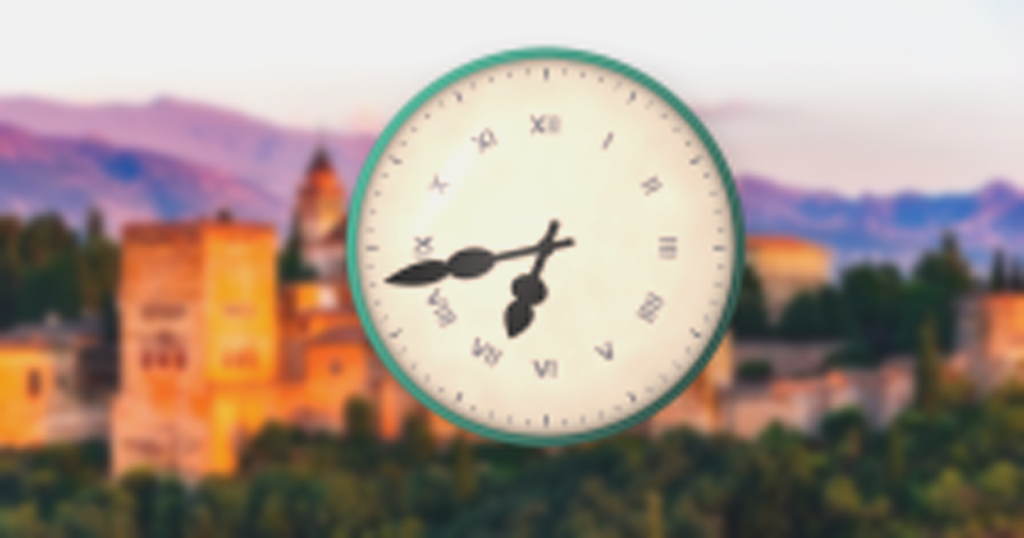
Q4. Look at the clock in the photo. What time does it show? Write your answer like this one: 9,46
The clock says 6,43
